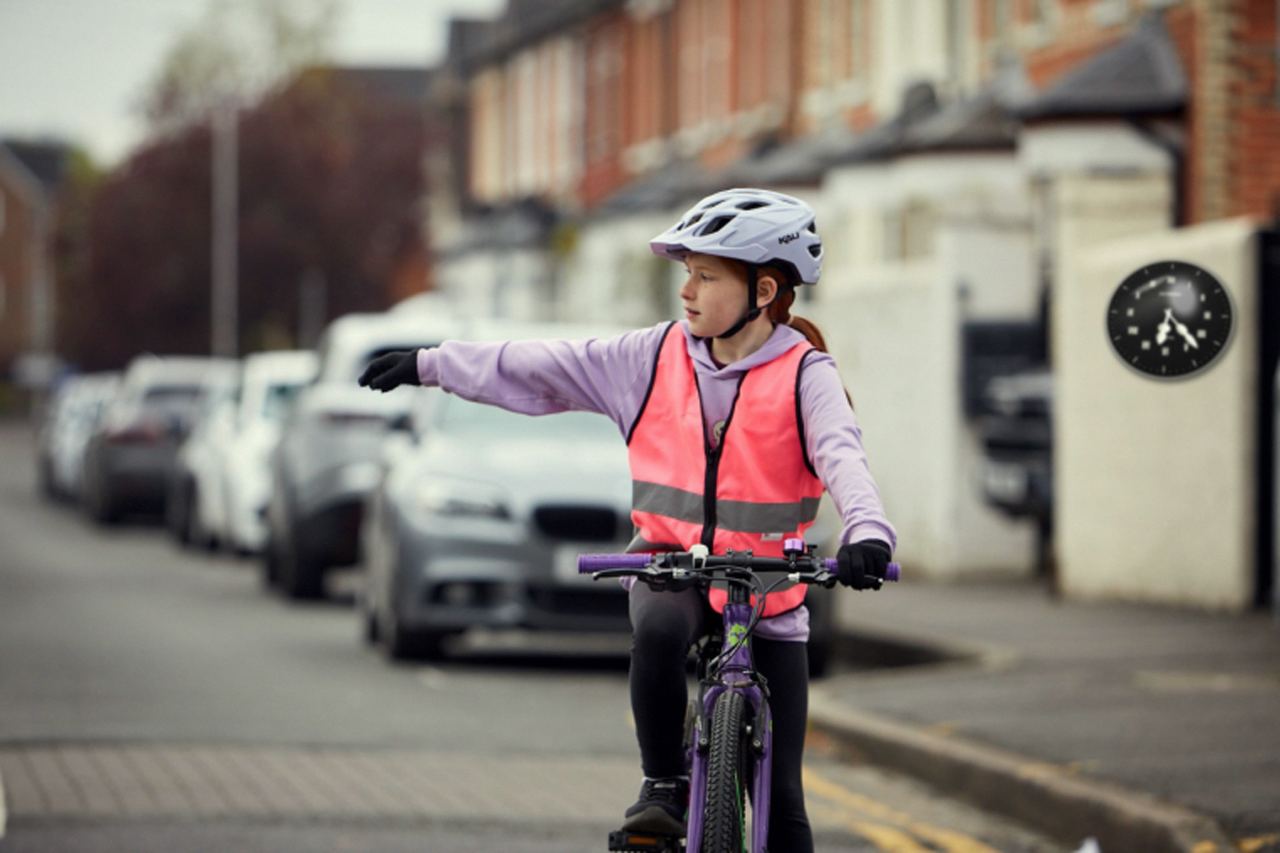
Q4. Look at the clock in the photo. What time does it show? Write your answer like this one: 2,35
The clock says 6,23
